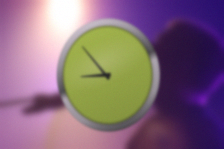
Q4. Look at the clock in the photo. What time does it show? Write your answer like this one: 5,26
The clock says 8,53
